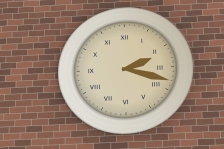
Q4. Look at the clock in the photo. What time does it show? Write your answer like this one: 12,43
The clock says 2,18
